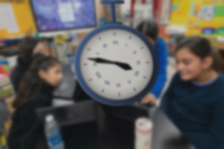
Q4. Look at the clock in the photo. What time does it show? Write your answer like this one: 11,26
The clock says 3,47
